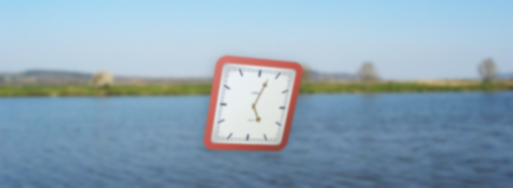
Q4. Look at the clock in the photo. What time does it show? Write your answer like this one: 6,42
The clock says 5,03
